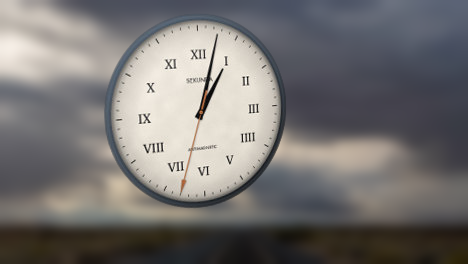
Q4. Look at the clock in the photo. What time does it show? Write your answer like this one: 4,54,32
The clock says 1,02,33
